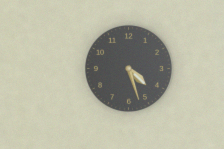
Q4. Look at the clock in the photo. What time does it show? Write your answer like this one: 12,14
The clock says 4,27
